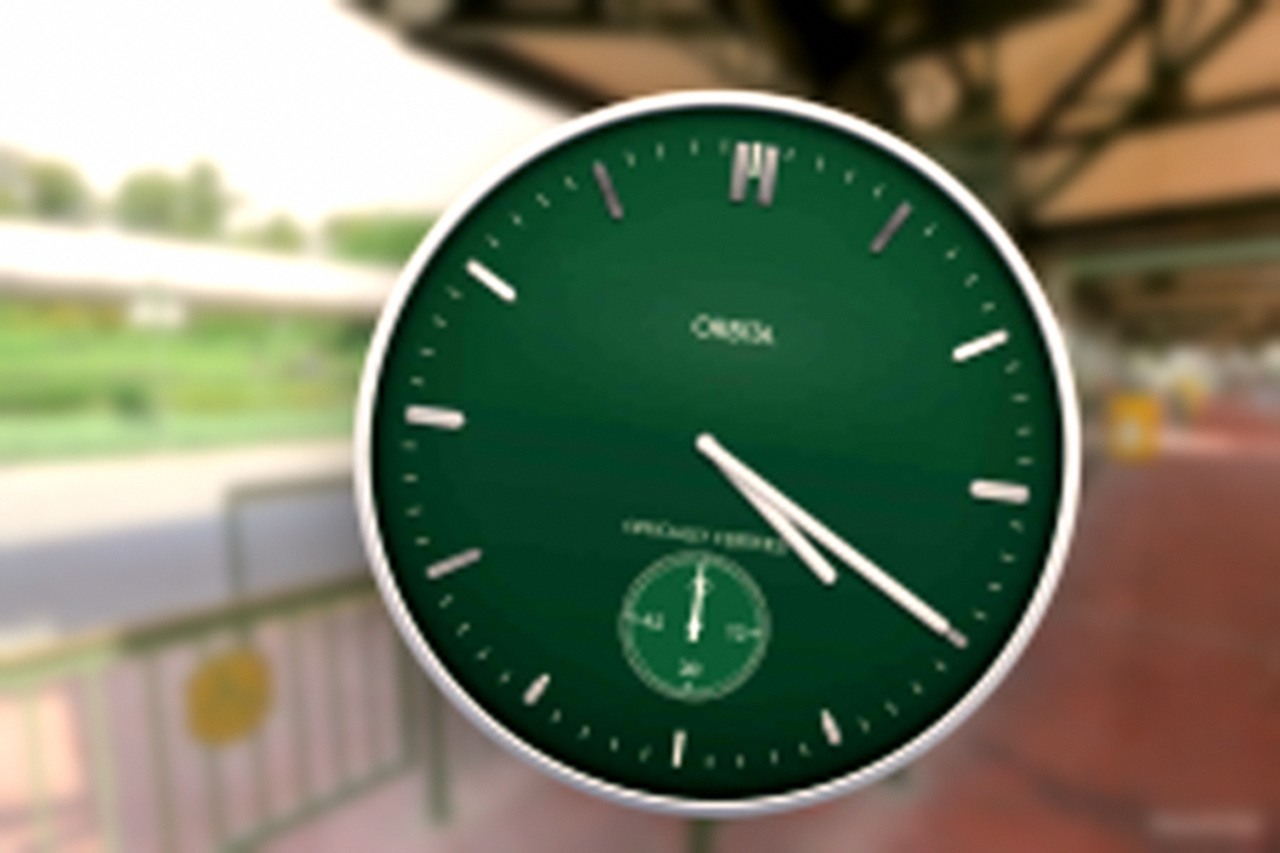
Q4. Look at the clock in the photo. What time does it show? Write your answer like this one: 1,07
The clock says 4,20
